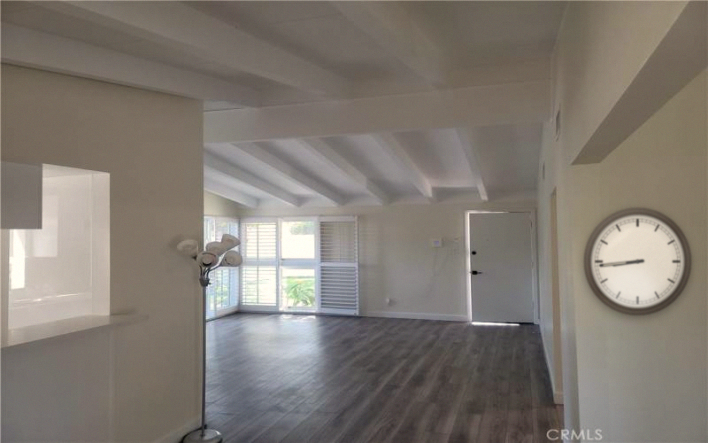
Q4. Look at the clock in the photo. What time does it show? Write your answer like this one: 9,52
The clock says 8,44
